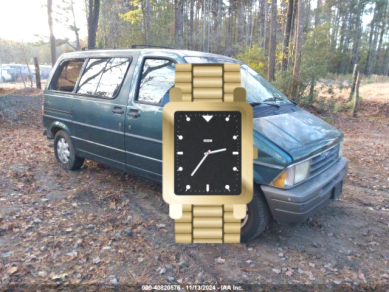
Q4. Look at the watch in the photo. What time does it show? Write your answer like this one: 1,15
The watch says 2,36
